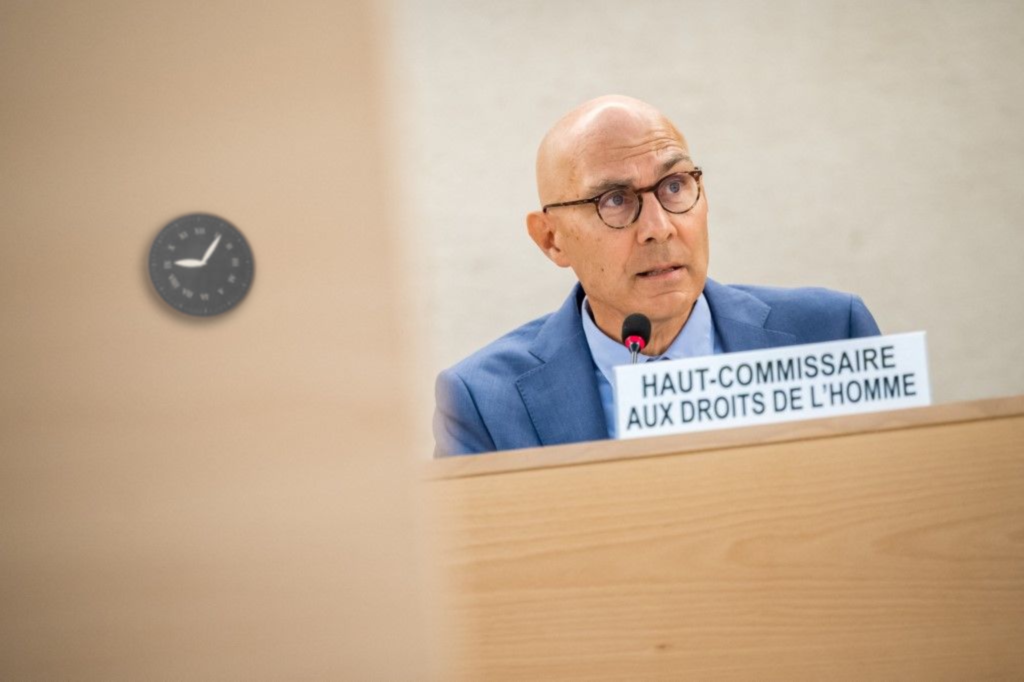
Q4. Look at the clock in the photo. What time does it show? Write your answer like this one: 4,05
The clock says 9,06
